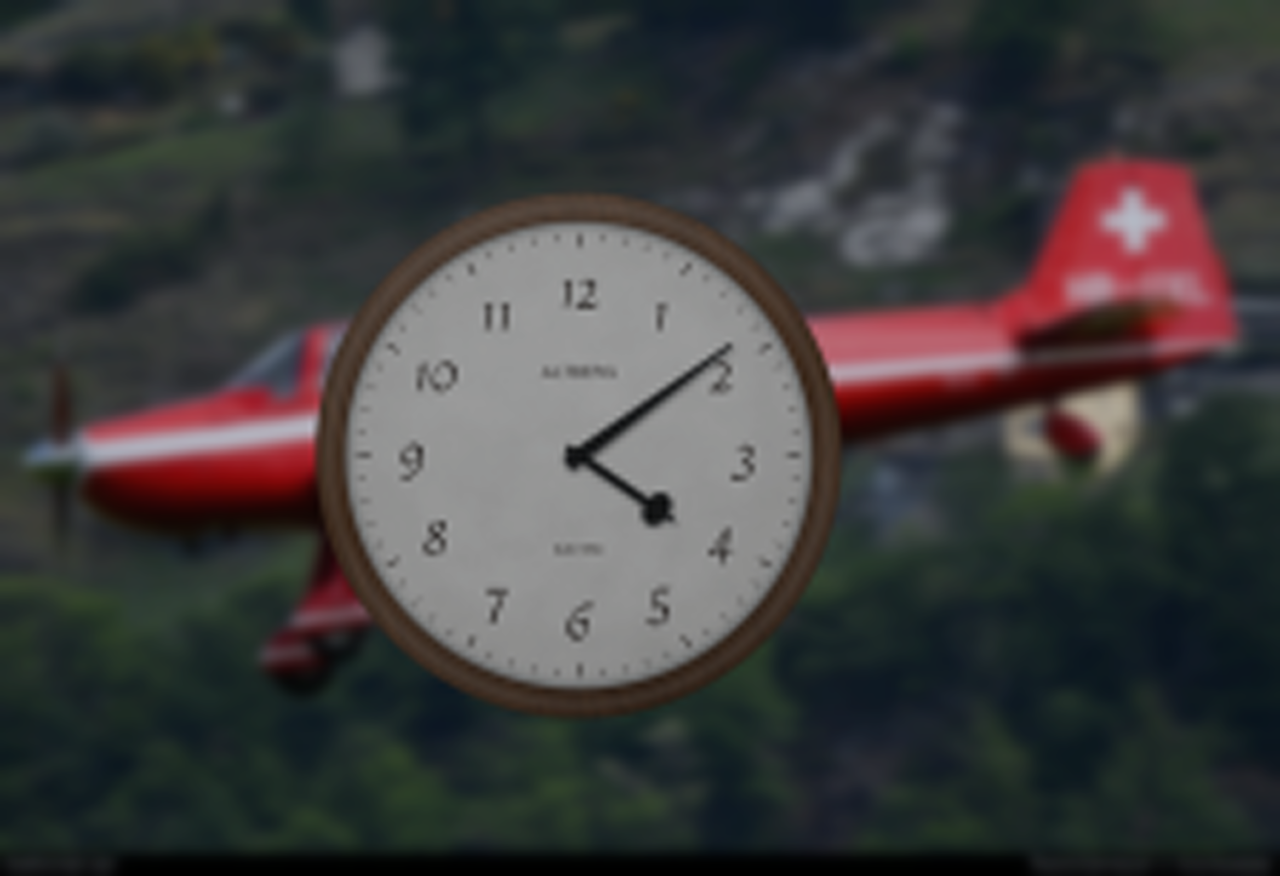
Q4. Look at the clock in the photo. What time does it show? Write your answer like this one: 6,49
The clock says 4,09
